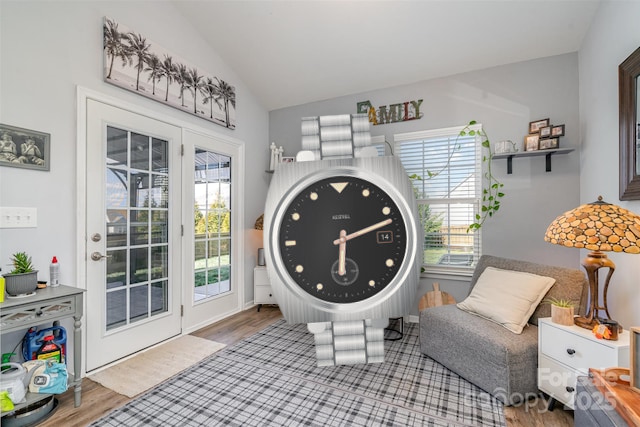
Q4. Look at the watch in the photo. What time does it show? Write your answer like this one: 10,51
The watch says 6,12
